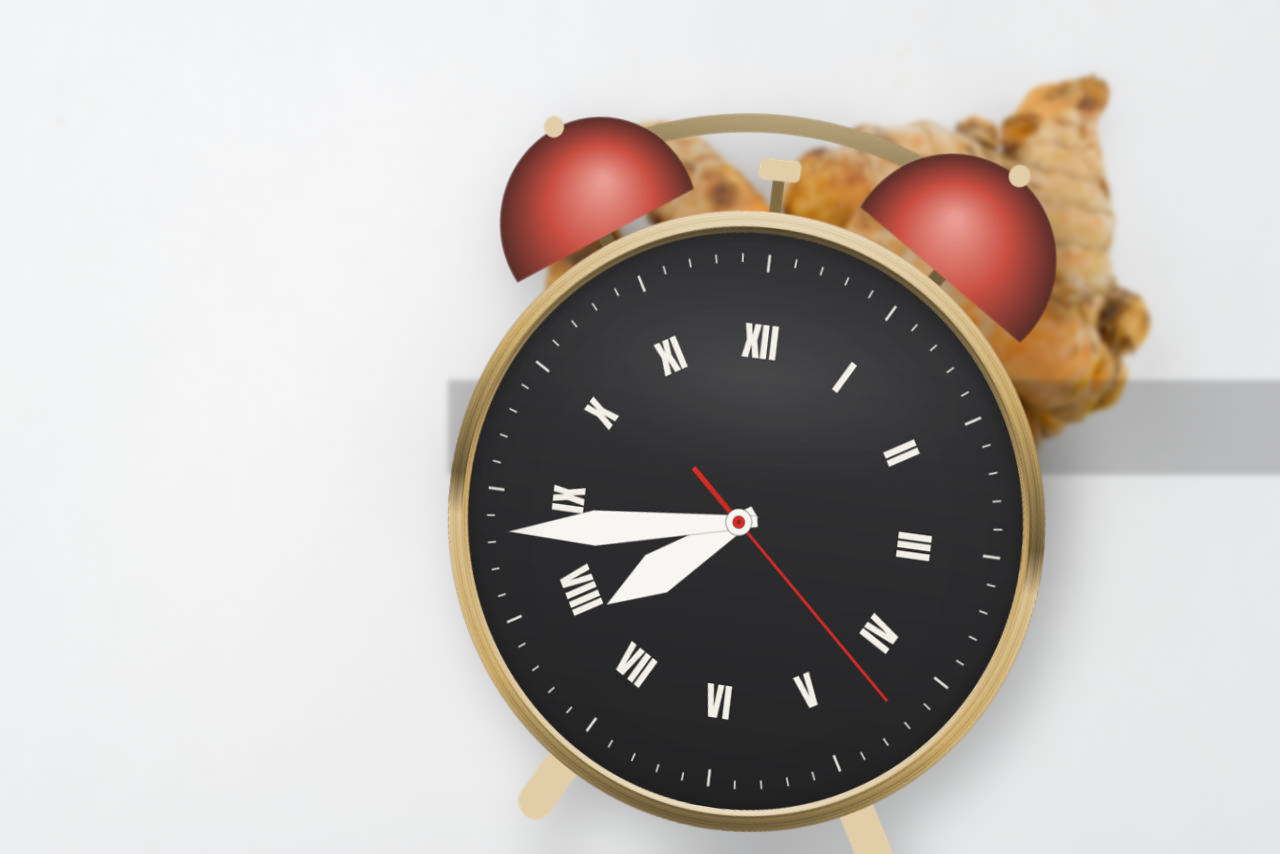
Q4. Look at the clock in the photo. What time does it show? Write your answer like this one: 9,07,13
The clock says 7,43,22
